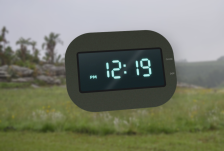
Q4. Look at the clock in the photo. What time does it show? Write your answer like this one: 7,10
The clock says 12,19
